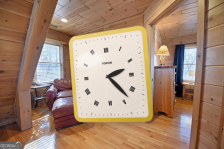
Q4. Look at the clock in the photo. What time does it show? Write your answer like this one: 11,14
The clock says 2,23
